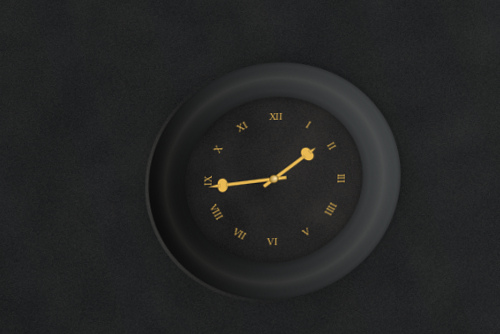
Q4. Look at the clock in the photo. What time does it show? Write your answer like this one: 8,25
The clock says 1,44
